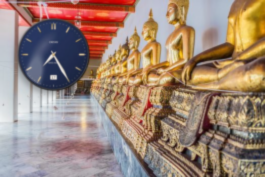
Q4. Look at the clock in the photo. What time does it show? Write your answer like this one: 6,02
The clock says 7,25
